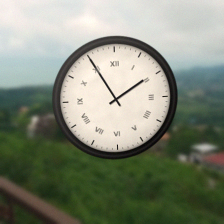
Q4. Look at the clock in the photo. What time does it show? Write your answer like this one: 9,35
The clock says 1,55
